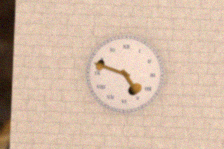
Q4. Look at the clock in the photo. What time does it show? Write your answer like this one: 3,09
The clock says 4,48
